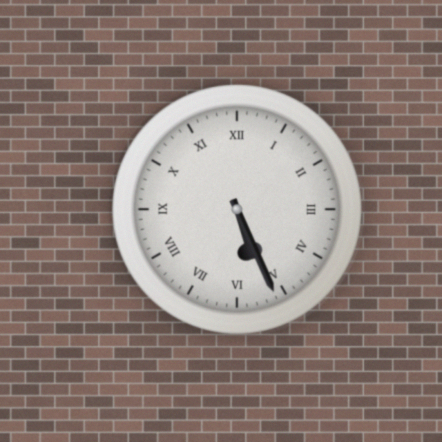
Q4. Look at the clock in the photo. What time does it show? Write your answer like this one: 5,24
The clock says 5,26
